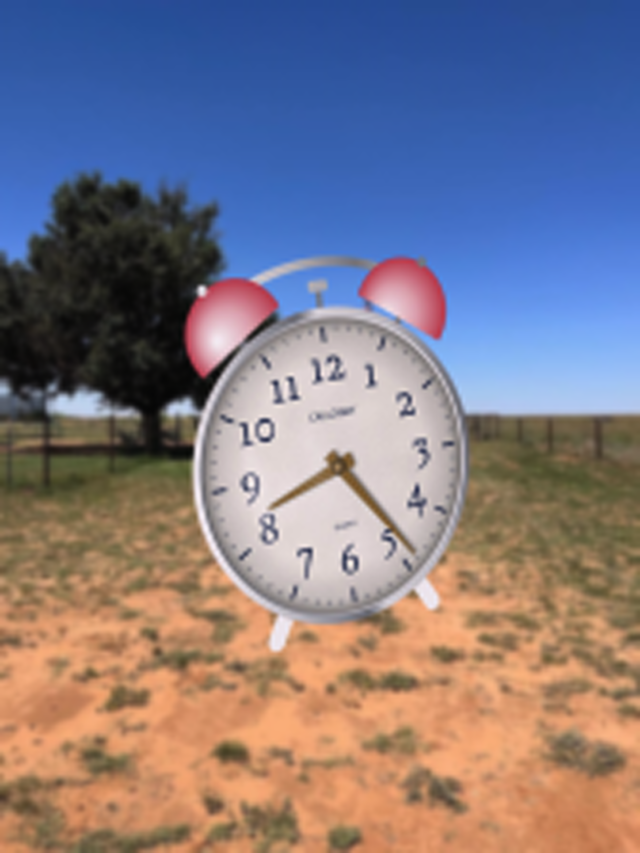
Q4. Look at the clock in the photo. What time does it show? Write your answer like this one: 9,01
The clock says 8,24
